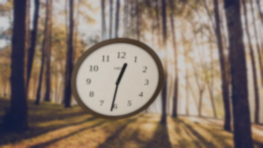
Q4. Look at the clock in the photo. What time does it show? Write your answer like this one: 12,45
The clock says 12,31
